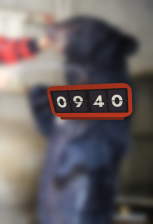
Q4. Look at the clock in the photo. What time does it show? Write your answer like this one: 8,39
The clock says 9,40
